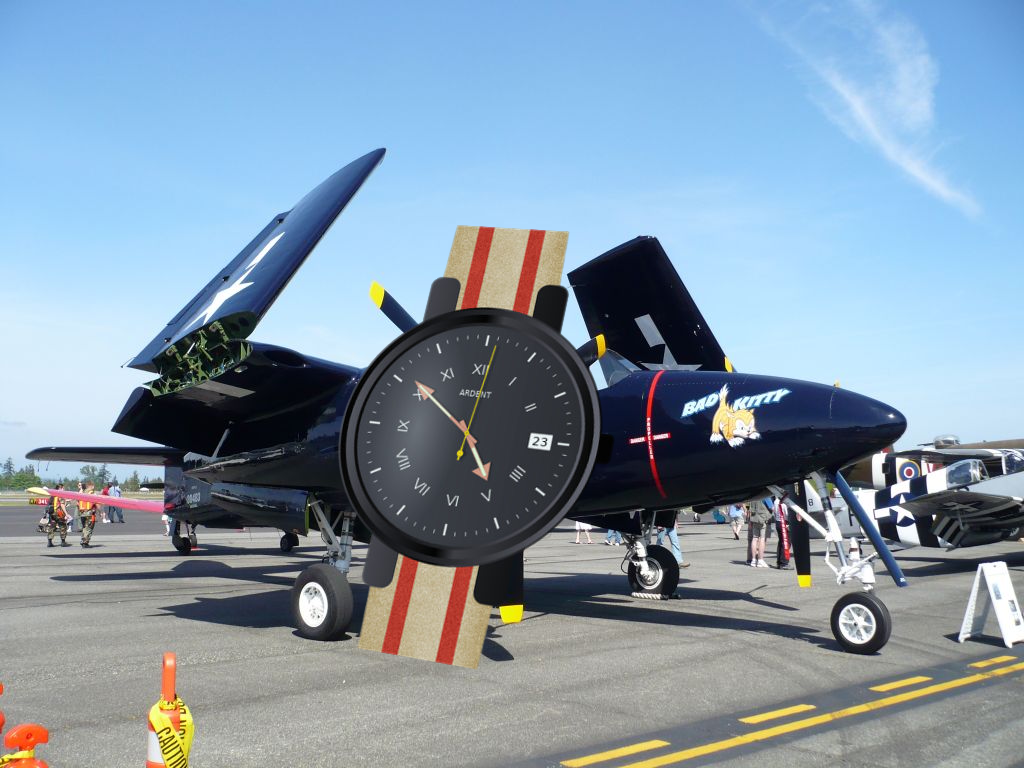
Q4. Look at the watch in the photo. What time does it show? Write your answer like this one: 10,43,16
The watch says 4,51,01
